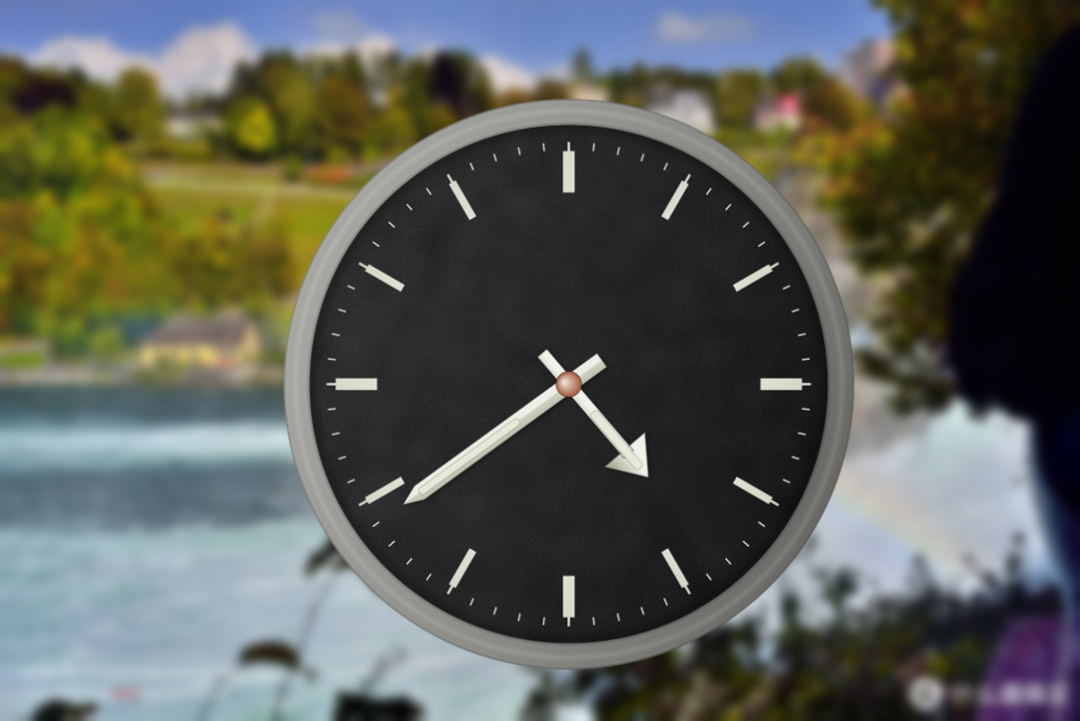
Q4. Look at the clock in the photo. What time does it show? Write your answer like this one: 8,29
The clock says 4,39
